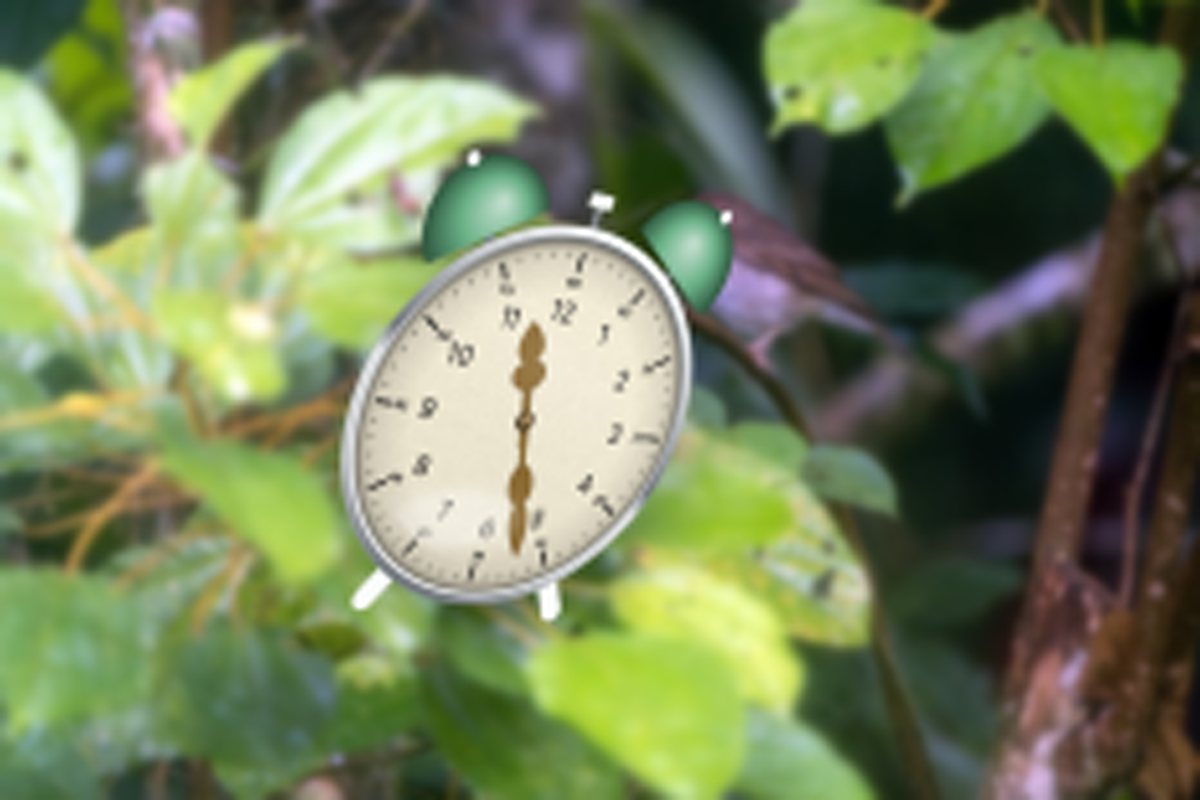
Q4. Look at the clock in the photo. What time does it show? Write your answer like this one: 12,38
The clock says 11,27
